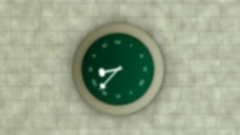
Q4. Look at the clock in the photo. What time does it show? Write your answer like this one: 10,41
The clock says 8,37
